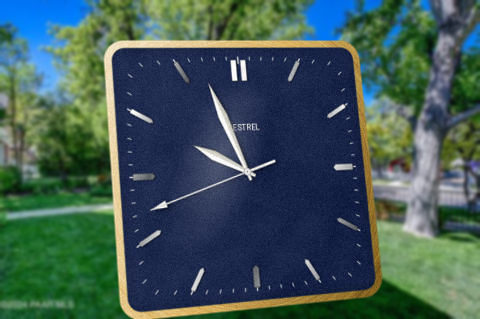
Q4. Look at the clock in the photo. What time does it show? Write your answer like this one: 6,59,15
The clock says 9,56,42
